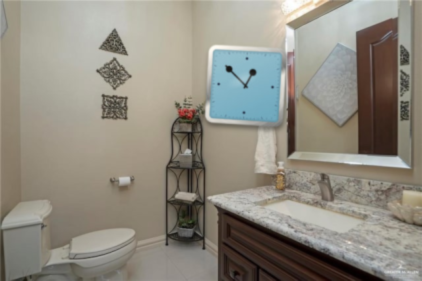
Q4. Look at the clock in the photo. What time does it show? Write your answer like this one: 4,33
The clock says 12,52
